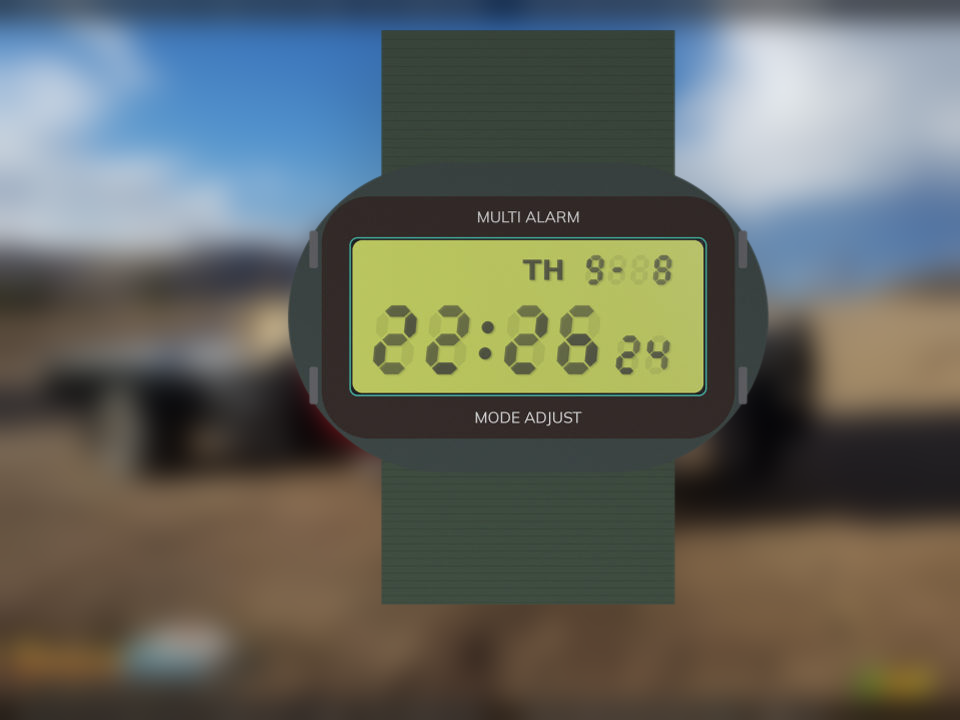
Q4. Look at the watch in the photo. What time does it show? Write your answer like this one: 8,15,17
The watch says 22,26,24
